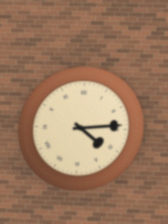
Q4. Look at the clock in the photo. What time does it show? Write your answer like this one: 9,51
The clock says 4,14
